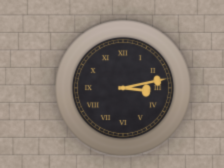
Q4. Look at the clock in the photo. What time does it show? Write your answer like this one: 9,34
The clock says 3,13
